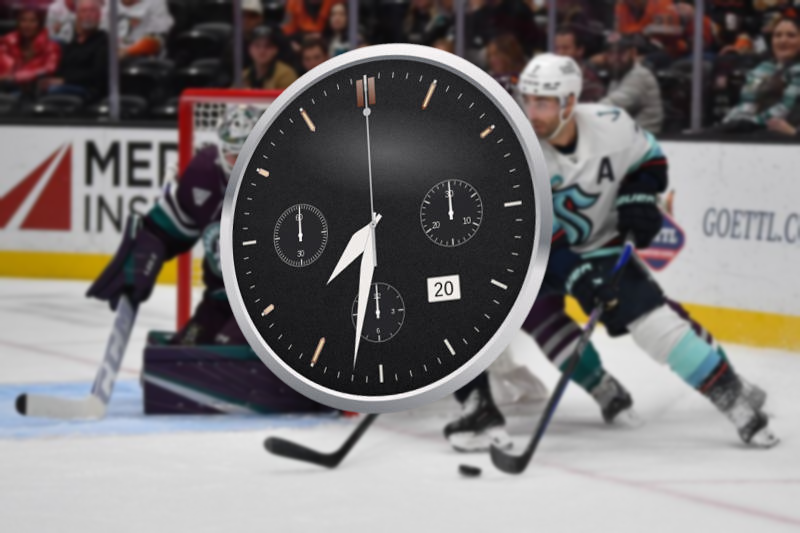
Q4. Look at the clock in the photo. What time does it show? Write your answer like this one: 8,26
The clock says 7,32
